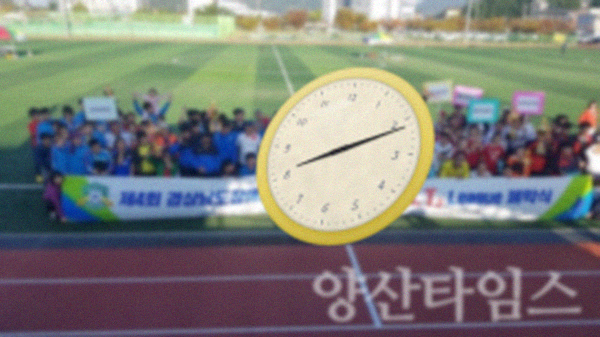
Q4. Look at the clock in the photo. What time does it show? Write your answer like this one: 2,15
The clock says 8,11
